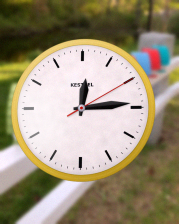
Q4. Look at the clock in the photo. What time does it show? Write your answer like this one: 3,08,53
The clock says 12,14,10
